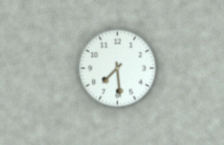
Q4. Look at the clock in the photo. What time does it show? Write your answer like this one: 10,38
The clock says 7,29
